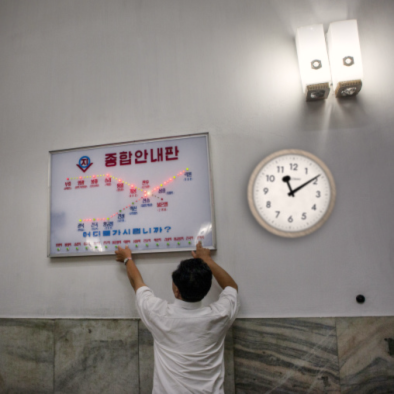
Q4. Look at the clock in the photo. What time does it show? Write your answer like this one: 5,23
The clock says 11,09
